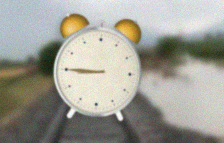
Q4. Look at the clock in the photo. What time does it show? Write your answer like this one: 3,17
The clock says 8,45
